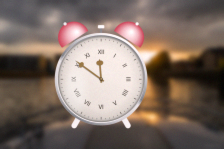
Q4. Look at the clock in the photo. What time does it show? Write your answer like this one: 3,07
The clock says 11,51
